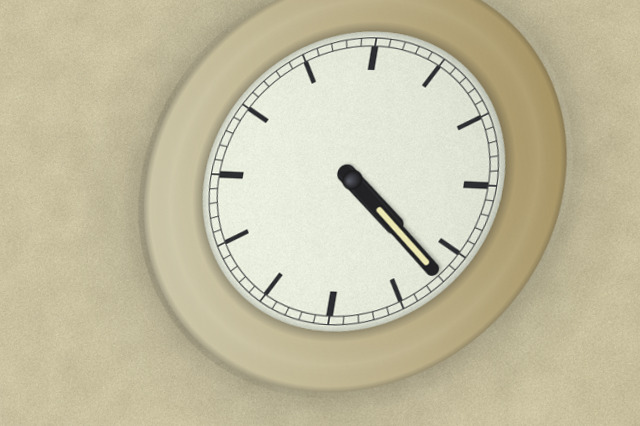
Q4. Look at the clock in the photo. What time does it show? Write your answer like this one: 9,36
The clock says 4,22
